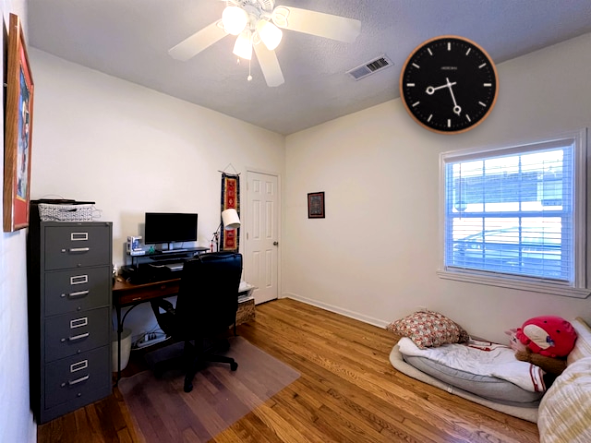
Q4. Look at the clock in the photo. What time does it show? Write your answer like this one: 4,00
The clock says 8,27
